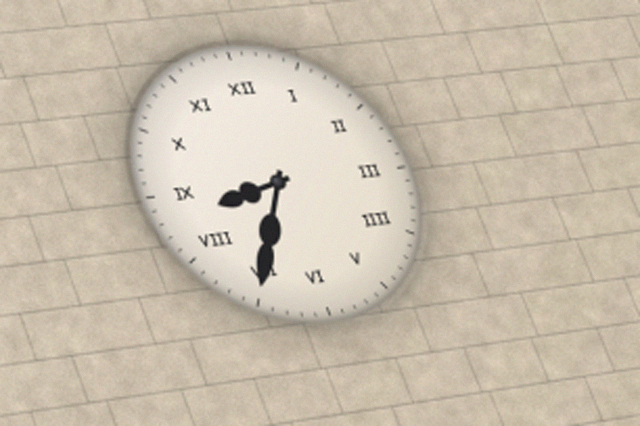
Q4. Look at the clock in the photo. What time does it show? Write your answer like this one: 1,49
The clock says 8,35
